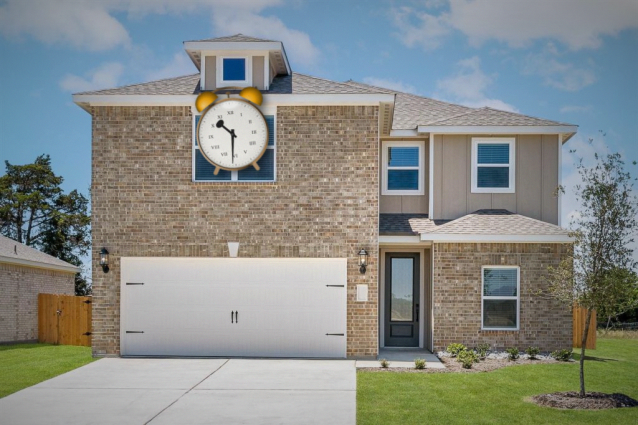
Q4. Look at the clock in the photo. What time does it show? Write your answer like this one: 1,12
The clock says 10,31
